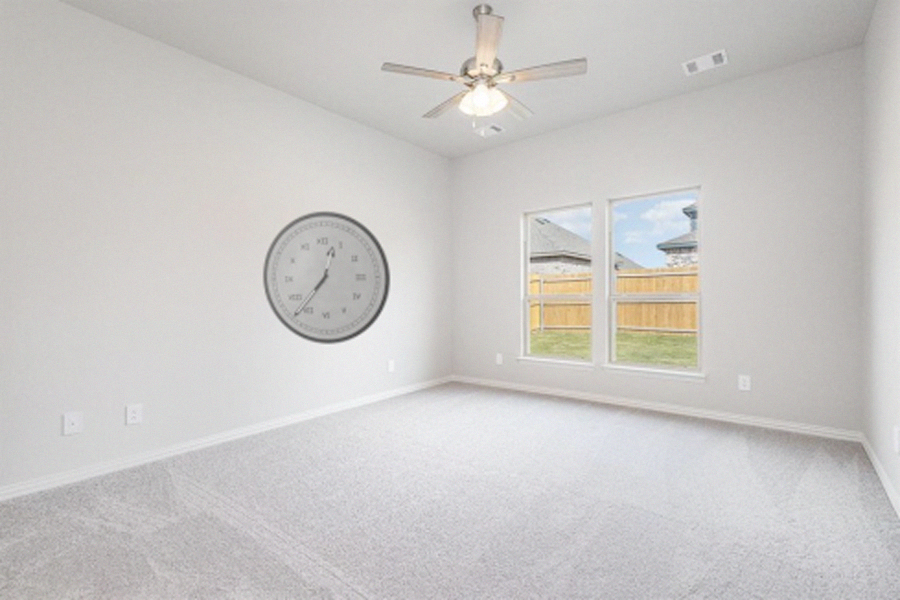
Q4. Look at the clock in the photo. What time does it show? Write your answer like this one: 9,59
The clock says 12,37
